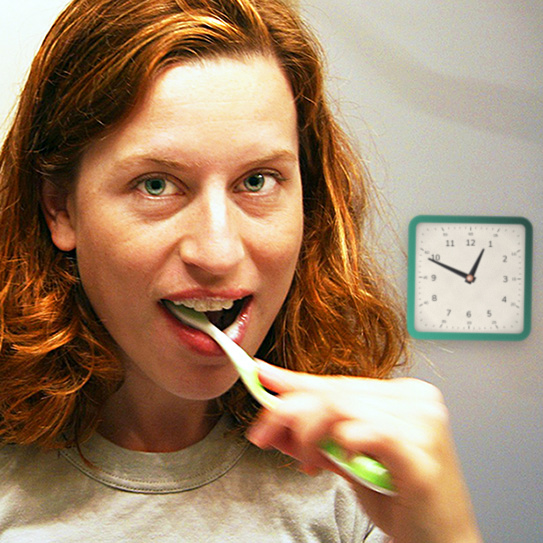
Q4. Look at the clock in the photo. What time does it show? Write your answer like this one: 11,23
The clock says 12,49
